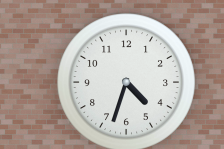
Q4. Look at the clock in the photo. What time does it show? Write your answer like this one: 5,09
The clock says 4,33
